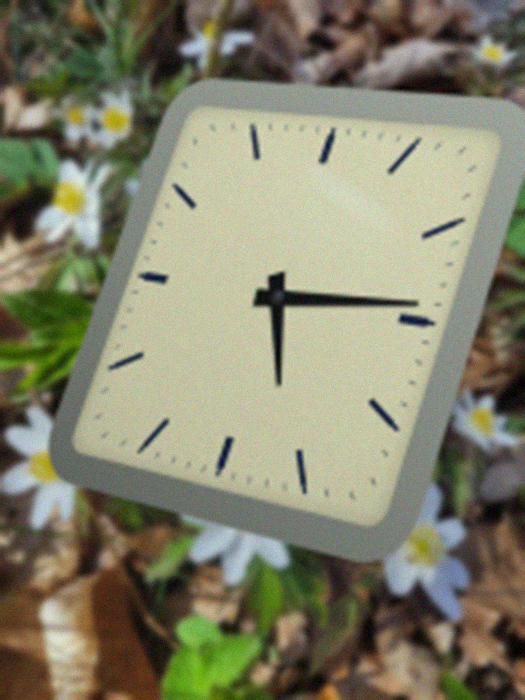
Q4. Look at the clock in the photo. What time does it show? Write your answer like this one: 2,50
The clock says 5,14
